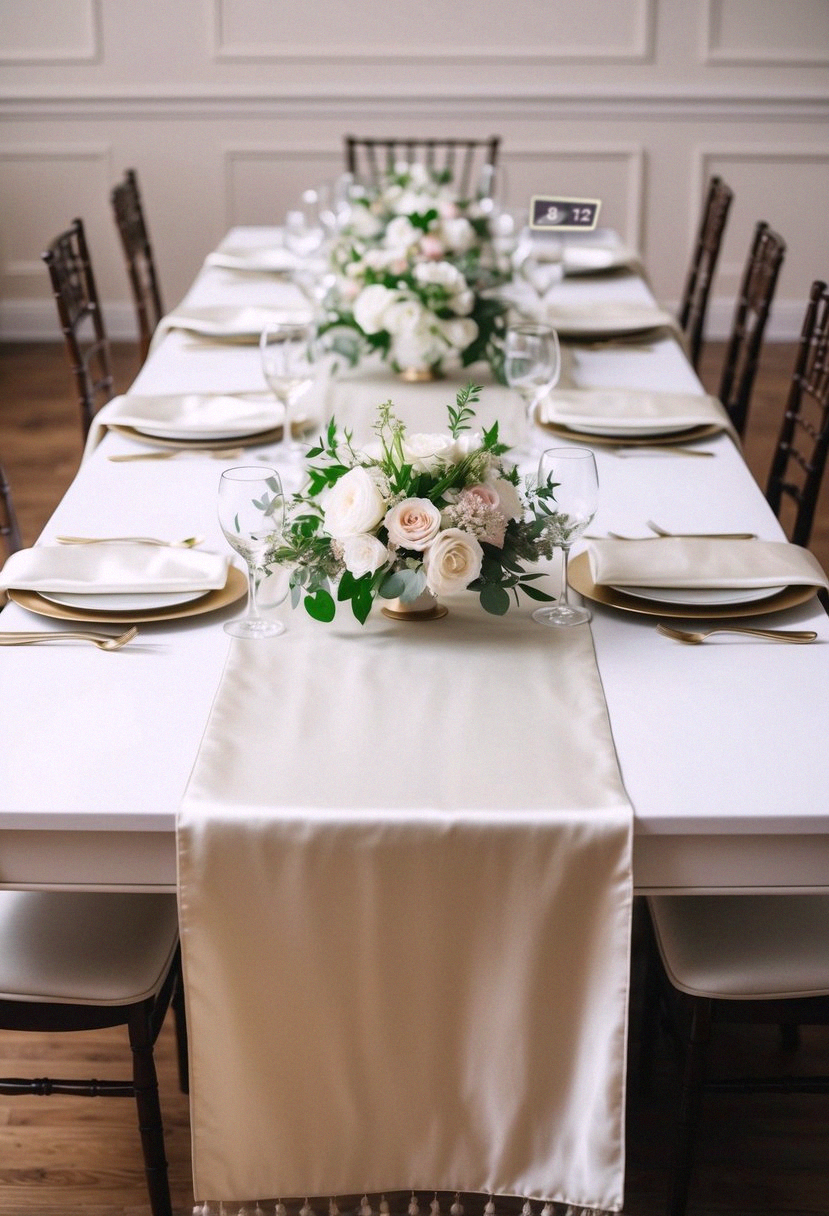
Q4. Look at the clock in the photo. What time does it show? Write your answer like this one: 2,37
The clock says 8,12
